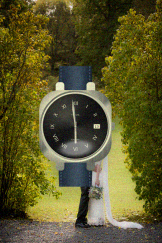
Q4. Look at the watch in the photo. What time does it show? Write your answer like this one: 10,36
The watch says 5,59
